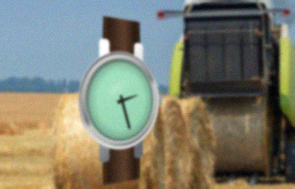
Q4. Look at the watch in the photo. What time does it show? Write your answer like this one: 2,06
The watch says 2,27
